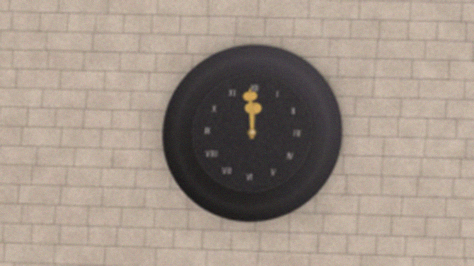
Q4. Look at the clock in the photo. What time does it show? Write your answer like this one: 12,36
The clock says 11,59
